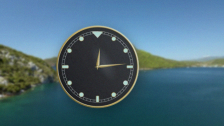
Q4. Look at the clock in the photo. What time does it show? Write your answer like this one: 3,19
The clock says 12,14
